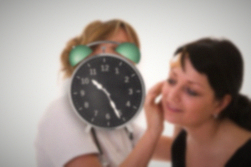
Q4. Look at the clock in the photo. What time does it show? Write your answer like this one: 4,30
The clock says 10,26
